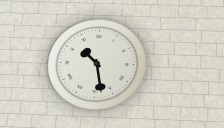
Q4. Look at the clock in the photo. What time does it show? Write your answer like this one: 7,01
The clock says 10,28
